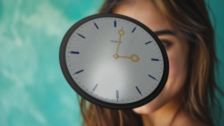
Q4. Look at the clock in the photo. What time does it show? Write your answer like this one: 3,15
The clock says 3,02
